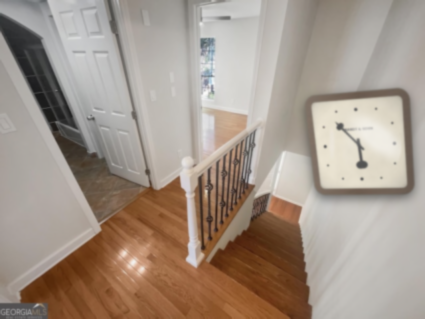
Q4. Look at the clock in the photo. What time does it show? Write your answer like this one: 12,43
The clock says 5,53
